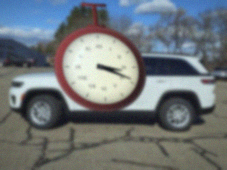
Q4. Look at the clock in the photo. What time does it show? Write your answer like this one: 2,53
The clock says 3,19
